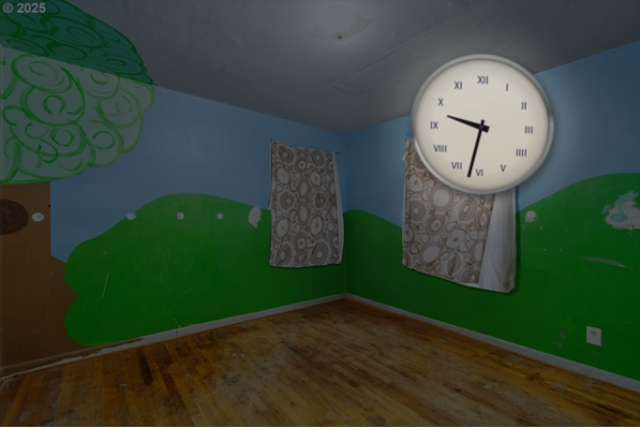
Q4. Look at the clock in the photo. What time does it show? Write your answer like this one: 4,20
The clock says 9,32
